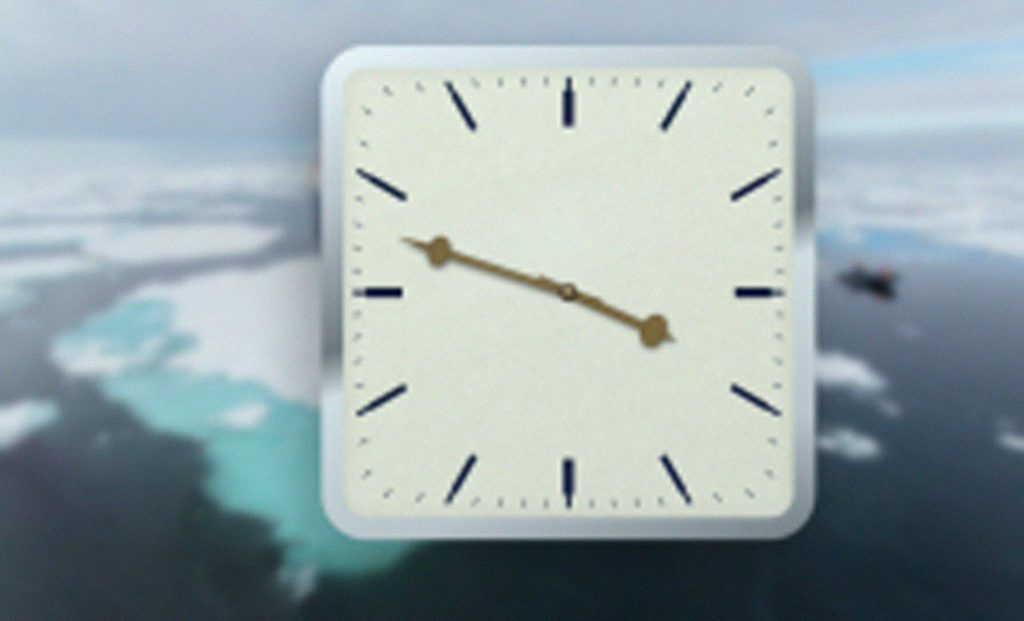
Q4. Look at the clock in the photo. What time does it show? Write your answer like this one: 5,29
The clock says 3,48
